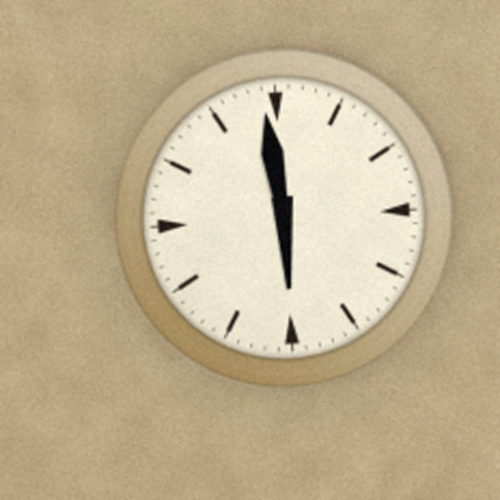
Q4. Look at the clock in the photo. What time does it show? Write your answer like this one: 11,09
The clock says 5,59
